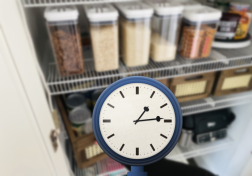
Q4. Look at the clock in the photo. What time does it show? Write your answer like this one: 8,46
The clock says 1,14
